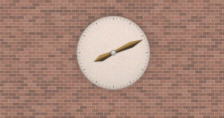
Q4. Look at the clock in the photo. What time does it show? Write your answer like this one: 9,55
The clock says 8,11
